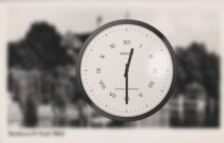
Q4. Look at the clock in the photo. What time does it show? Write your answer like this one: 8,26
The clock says 12,30
